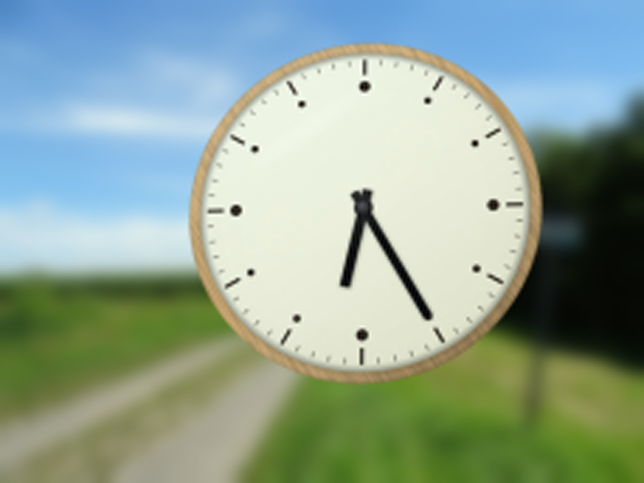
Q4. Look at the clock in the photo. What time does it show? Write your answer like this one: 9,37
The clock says 6,25
